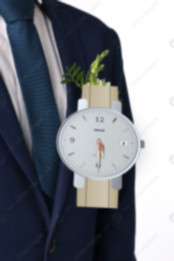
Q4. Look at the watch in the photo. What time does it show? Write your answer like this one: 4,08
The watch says 5,30
